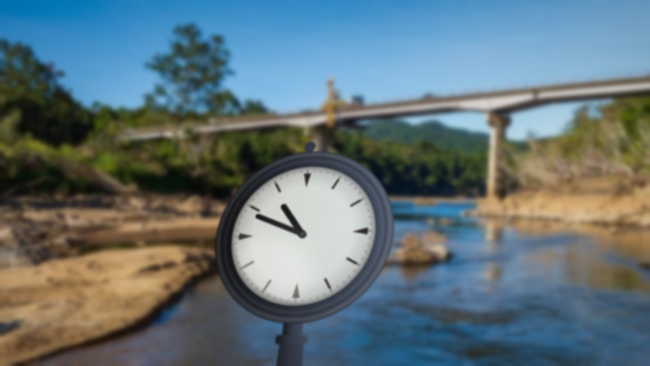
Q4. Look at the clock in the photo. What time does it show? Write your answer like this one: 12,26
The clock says 10,49
